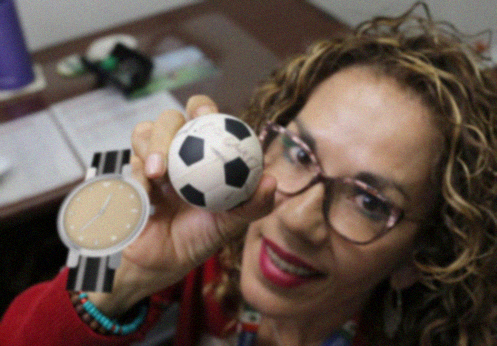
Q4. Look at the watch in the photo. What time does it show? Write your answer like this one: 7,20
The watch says 12,37
